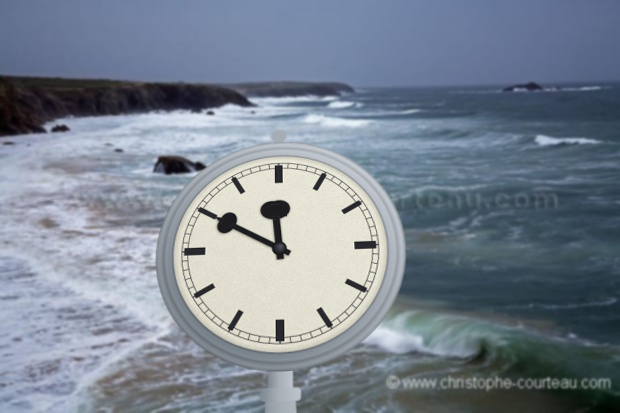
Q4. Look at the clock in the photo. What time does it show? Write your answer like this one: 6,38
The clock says 11,50
